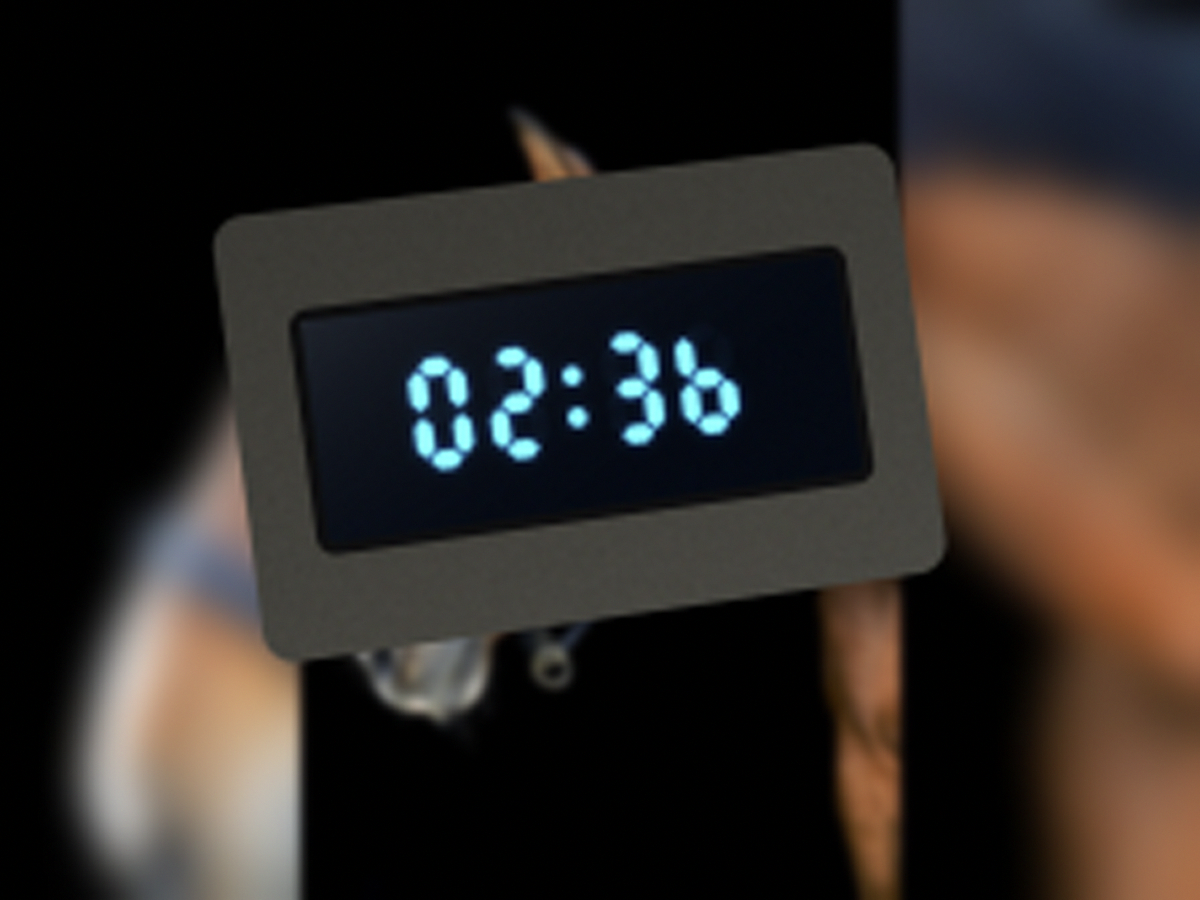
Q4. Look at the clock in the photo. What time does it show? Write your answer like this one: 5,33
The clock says 2,36
